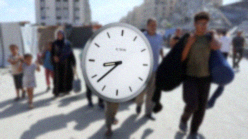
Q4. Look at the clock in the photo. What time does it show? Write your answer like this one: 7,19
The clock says 8,38
